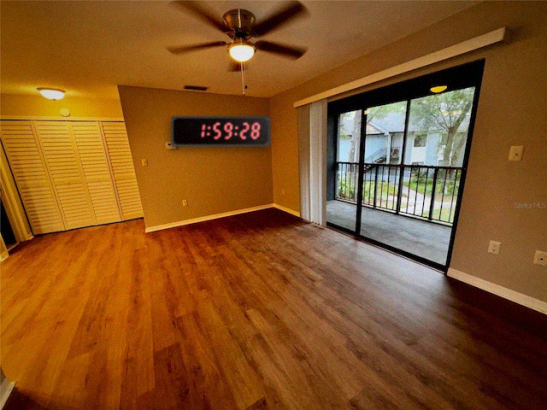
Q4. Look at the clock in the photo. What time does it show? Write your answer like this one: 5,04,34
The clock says 1,59,28
